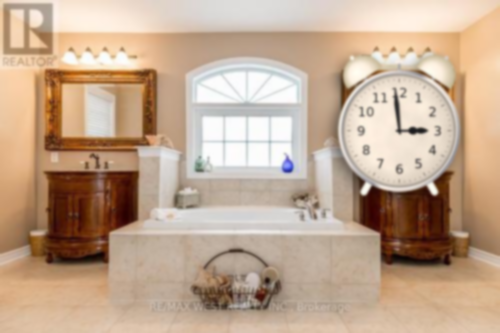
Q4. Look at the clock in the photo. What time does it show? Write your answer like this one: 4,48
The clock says 2,59
